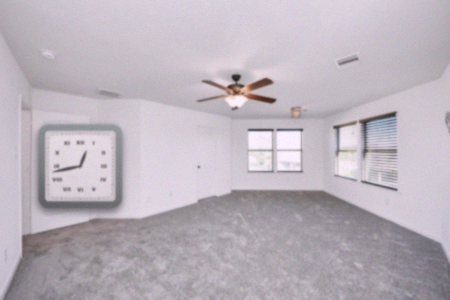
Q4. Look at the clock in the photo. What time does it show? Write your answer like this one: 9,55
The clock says 12,43
